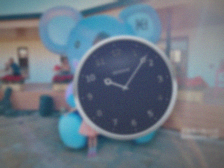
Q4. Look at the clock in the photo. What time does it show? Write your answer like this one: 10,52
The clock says 10,08
